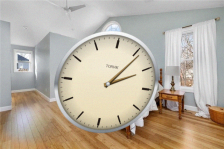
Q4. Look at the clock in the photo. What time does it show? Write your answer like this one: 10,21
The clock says 2,06
